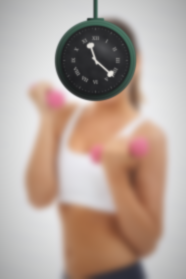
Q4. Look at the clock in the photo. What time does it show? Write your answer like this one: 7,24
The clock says 11,22
